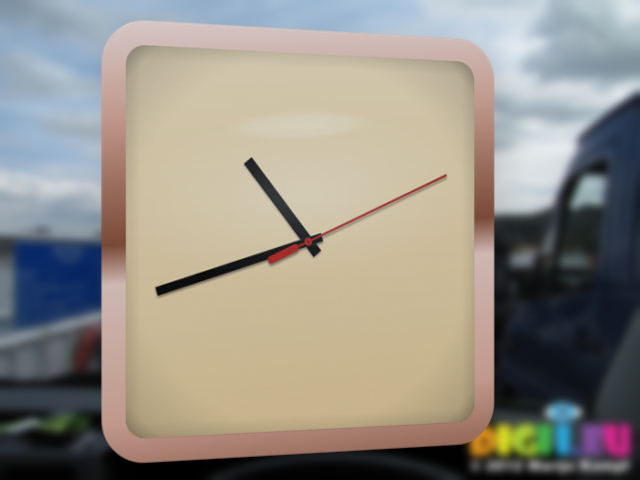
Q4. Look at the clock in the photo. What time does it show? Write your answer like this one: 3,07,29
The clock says 10,42,11
